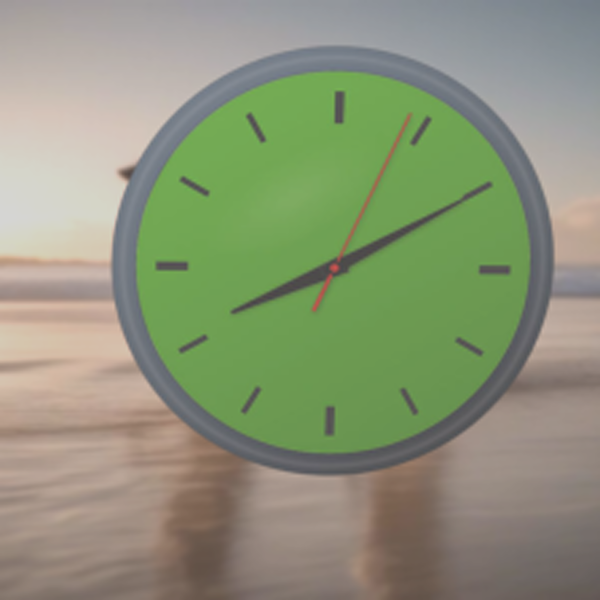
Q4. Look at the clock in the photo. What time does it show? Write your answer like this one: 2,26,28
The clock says 8,10,04
